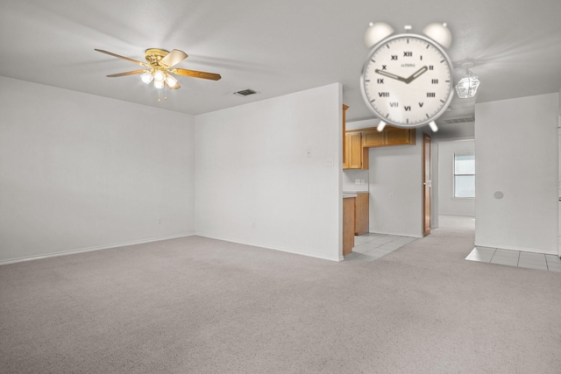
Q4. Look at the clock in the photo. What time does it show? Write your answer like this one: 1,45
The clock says 1,48
